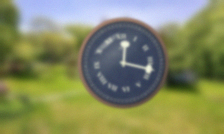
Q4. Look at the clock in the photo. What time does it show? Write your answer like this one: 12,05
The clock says 12,18
